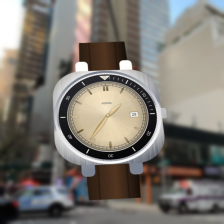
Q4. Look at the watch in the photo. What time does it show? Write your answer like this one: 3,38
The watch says 1,36
